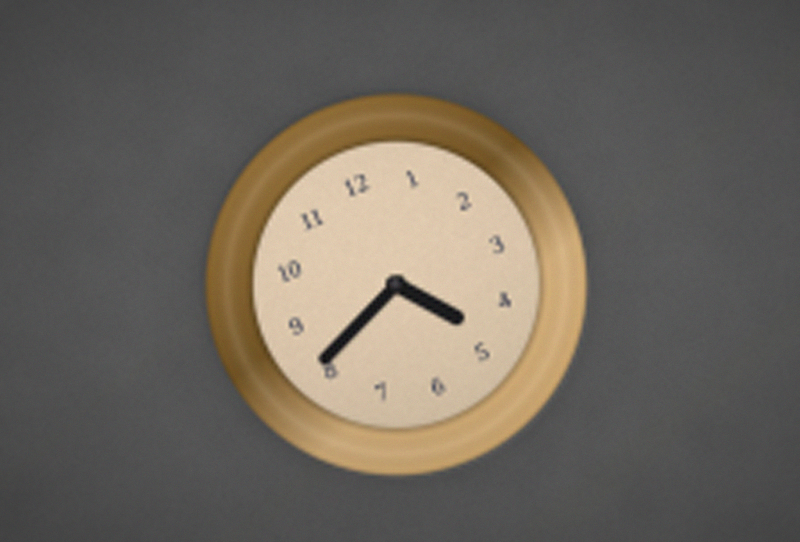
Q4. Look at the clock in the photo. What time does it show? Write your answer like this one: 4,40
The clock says 4,41
